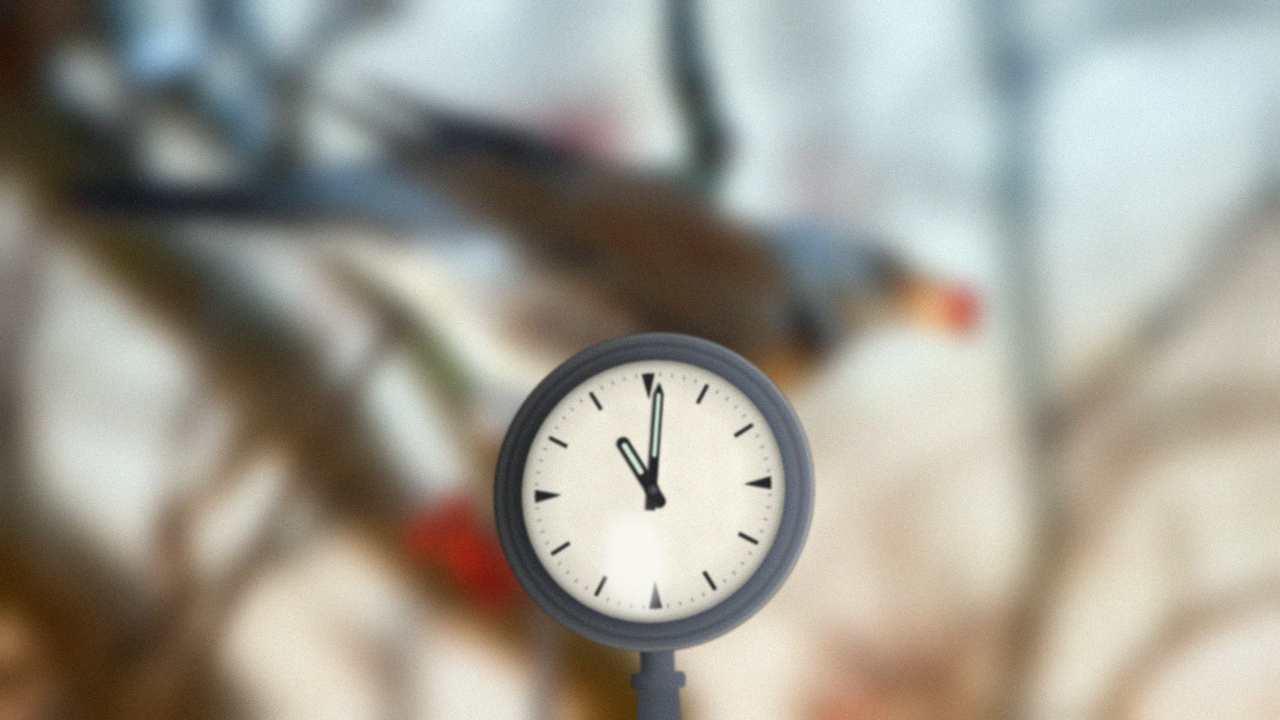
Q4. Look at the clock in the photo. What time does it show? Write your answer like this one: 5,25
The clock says 11,01
